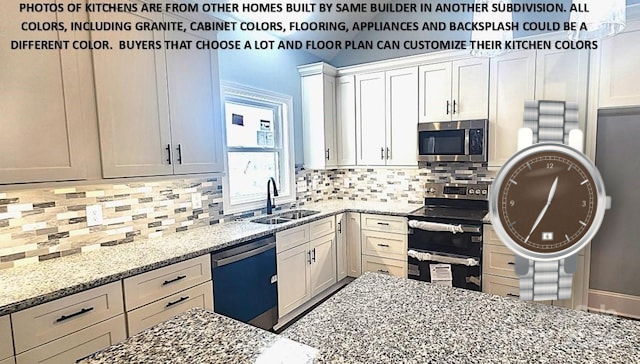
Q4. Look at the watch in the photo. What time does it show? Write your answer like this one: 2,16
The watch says 12,35
